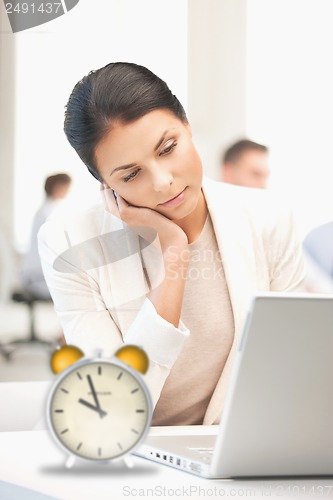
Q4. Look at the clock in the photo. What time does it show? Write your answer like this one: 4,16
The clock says 9,57
